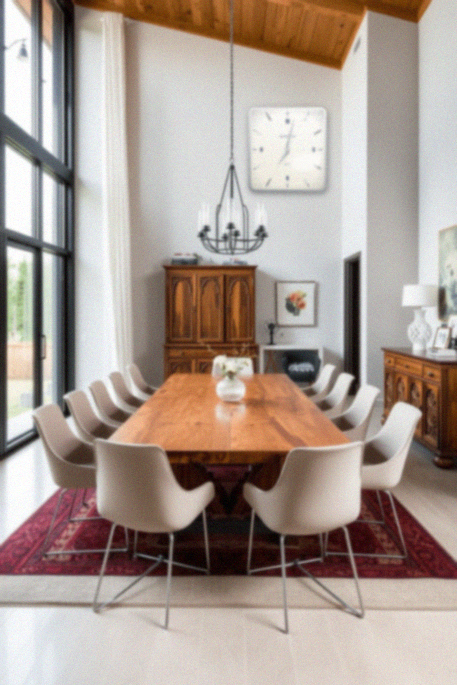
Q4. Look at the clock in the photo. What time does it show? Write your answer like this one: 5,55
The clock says 7,02
